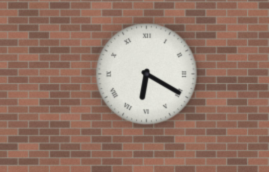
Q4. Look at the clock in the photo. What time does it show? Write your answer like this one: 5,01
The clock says 6,20
